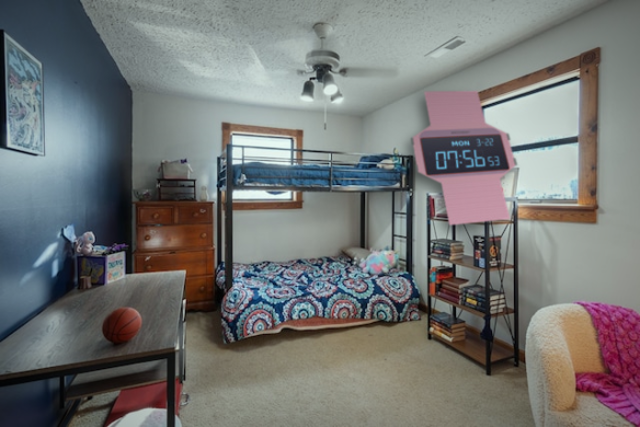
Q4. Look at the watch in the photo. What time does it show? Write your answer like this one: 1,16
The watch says 7,56
